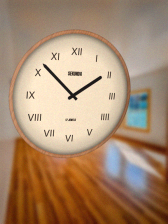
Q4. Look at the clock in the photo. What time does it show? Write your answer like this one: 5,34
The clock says 1,52
